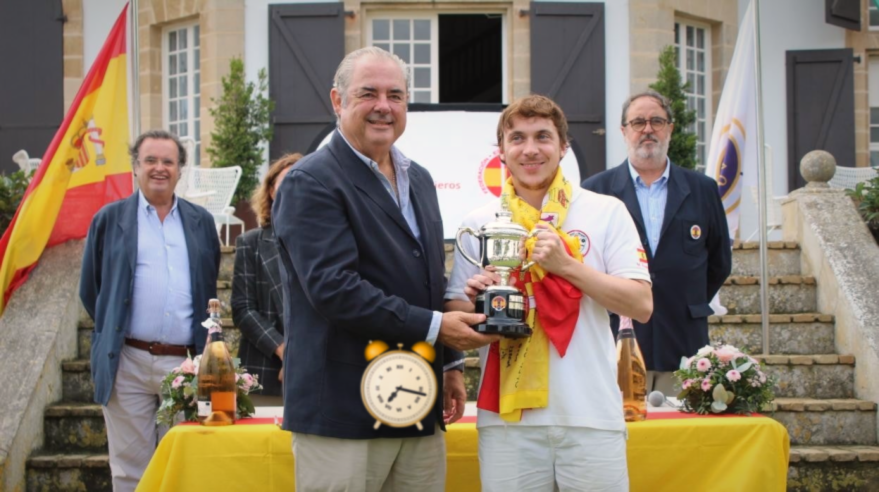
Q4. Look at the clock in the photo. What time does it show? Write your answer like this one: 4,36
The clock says 7,17
